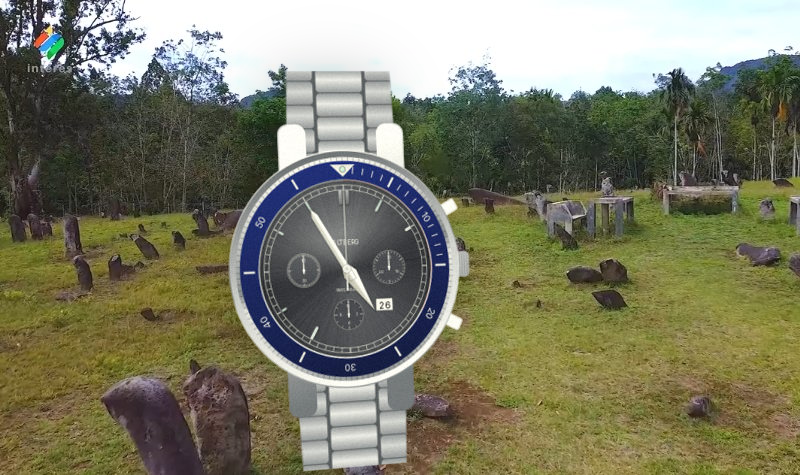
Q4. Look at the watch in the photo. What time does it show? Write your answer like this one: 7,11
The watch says 4,55
